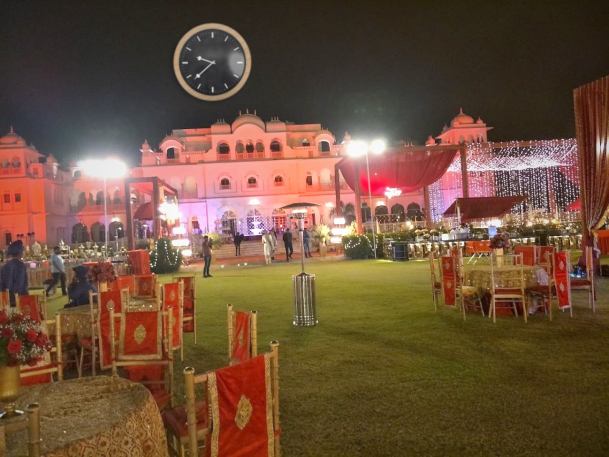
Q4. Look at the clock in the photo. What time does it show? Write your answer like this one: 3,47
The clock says 9,38
